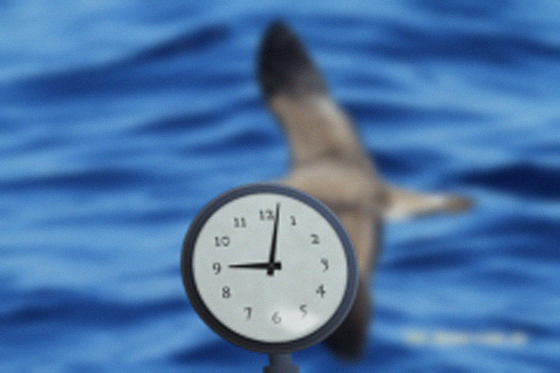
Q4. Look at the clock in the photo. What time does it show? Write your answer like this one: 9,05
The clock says 9,02
